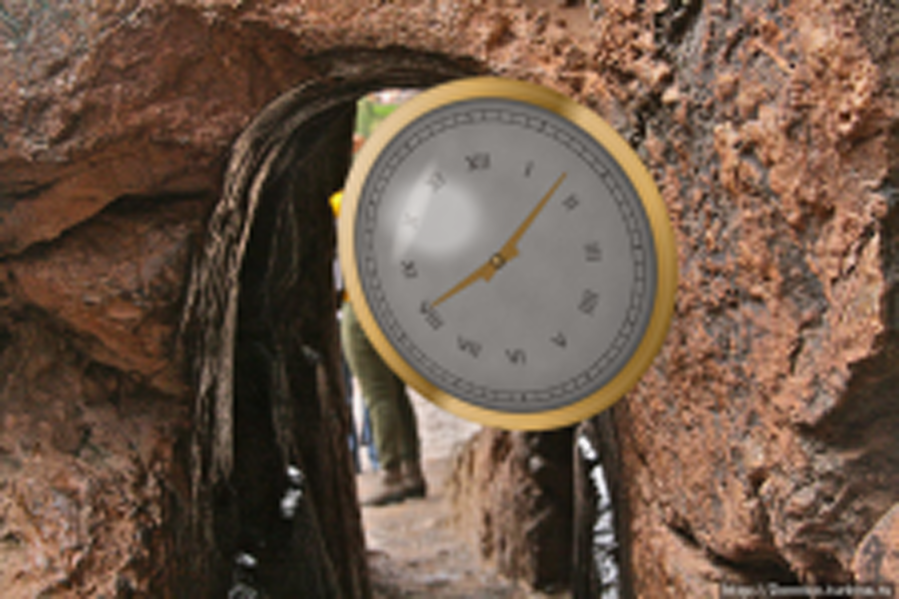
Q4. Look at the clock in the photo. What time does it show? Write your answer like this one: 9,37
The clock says 8,08
